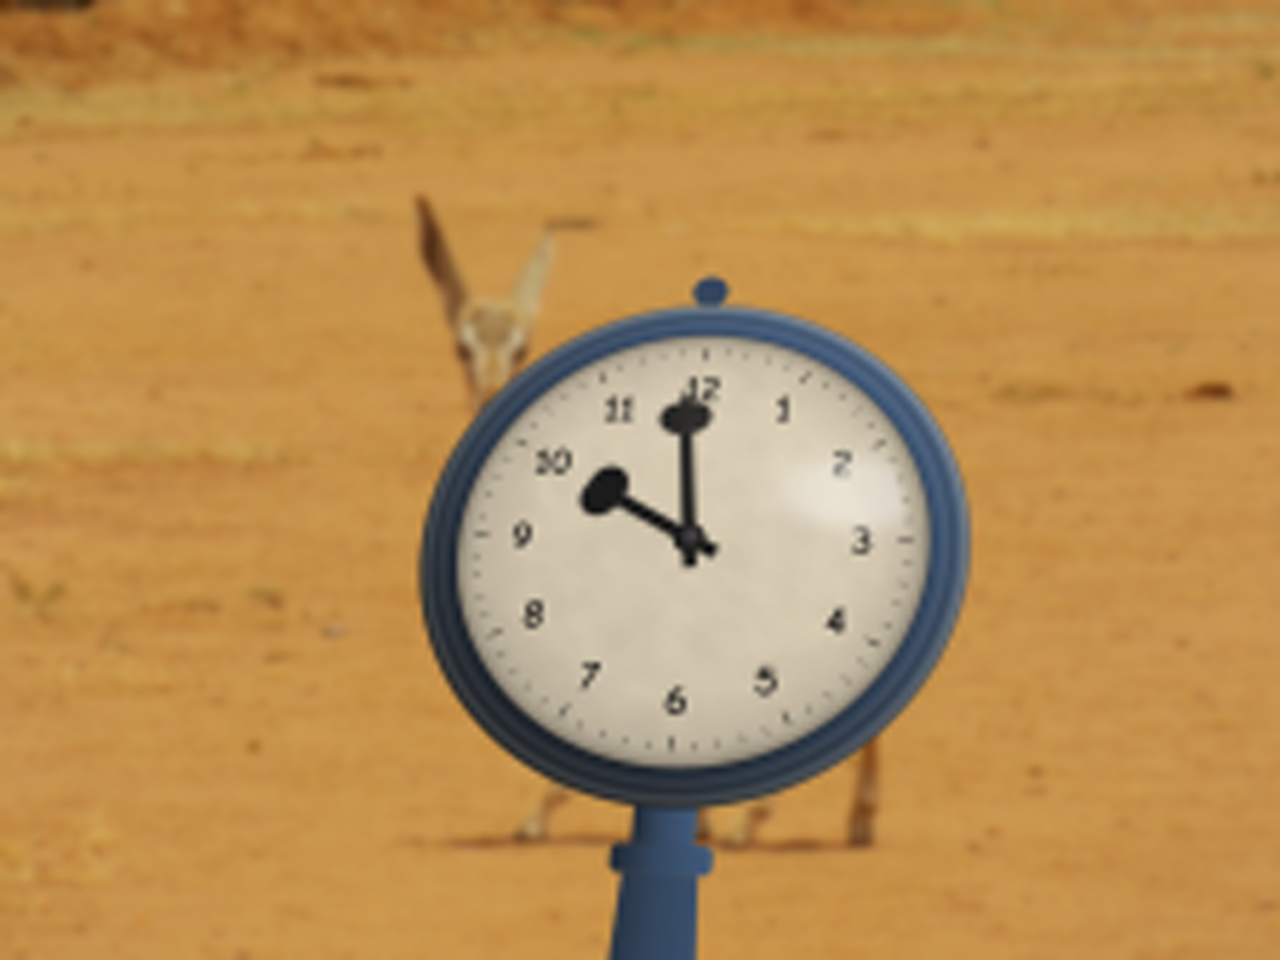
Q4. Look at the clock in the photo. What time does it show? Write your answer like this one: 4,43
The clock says 9,59
